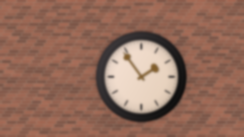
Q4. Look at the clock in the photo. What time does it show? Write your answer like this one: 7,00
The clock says 1,54
